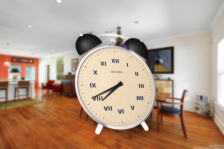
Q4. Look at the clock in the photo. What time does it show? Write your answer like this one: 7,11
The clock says 7,41
